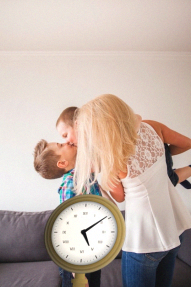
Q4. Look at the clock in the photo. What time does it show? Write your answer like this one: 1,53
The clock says 5,09
